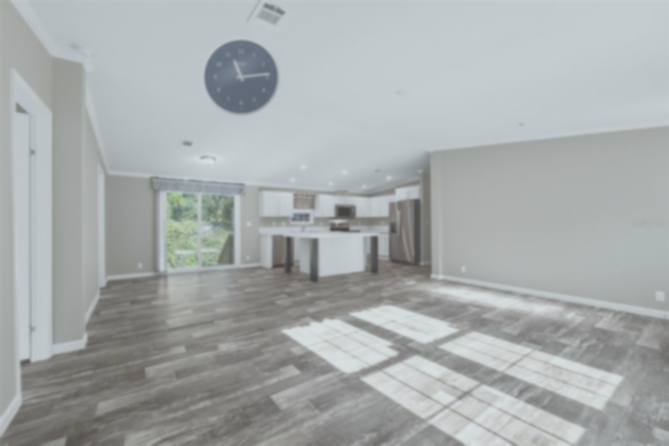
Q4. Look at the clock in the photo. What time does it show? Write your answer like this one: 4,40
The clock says 11,14
